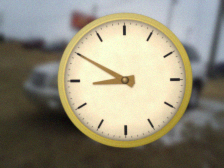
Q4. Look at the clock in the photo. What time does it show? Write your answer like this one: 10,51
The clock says 8,50
